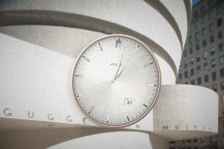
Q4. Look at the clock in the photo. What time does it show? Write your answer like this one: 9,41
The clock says 1,02
